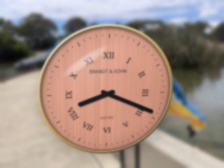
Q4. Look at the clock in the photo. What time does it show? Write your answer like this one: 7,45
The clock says 8,19
